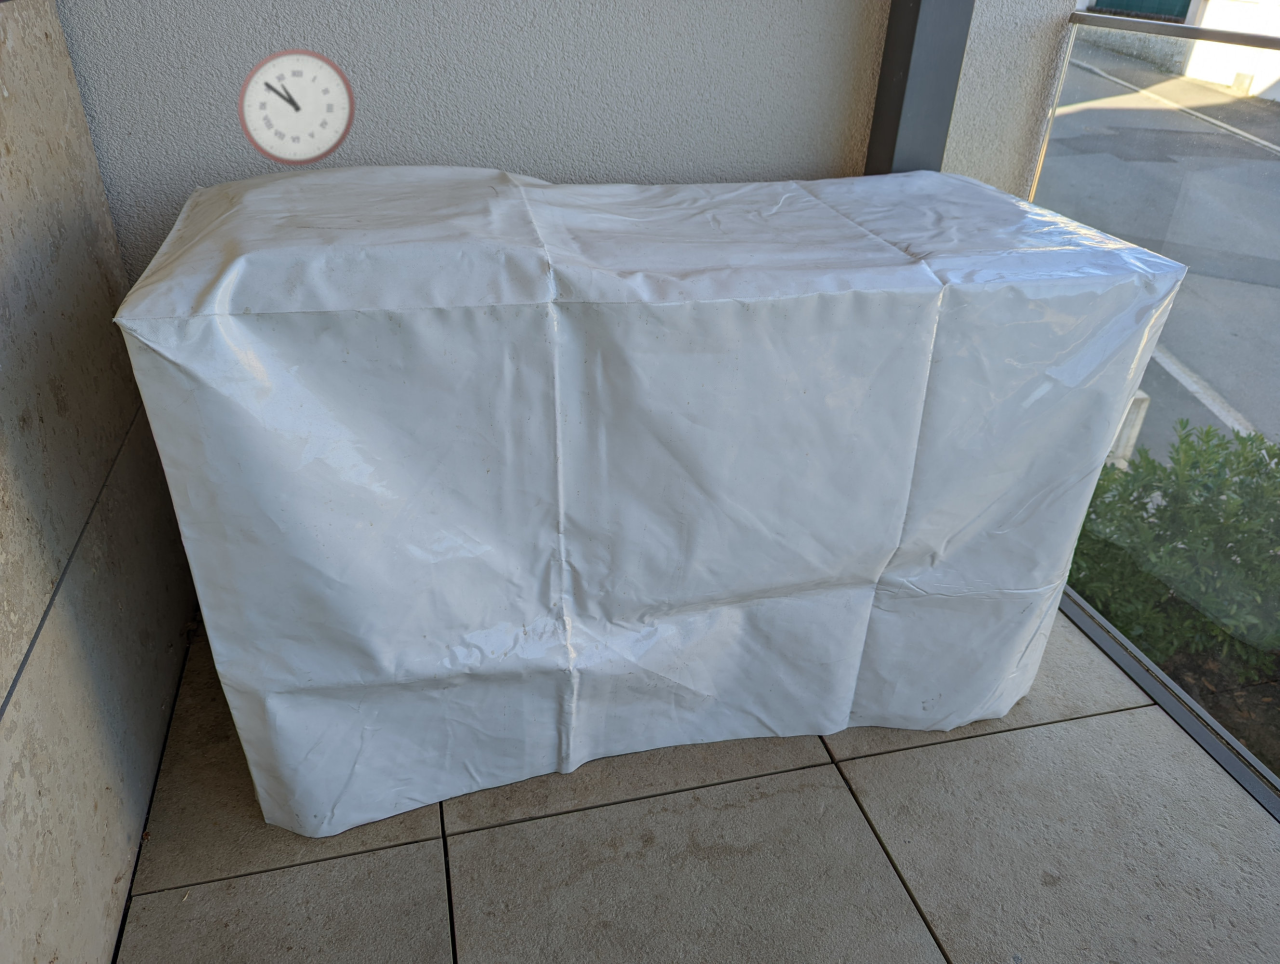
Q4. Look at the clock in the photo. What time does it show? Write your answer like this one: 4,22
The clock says 10,51
